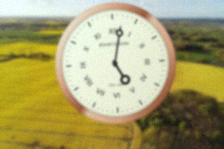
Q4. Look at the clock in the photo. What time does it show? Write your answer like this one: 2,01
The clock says 5,02
